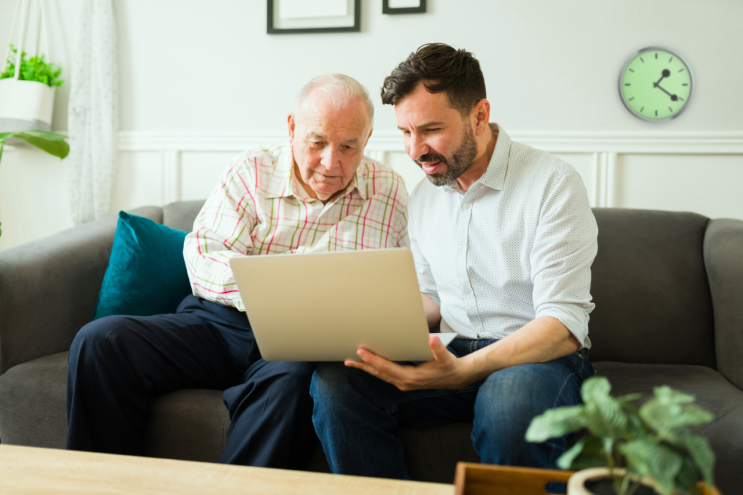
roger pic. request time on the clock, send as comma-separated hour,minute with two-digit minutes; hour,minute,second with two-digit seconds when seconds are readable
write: 1,21
